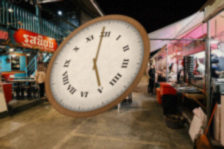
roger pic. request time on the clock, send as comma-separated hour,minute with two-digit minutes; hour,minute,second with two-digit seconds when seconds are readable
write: 4,59
